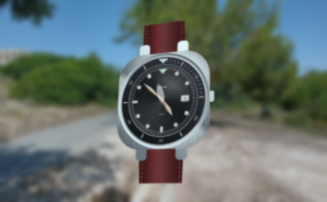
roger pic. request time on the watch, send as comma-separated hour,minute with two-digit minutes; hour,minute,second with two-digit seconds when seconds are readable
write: 4,52
